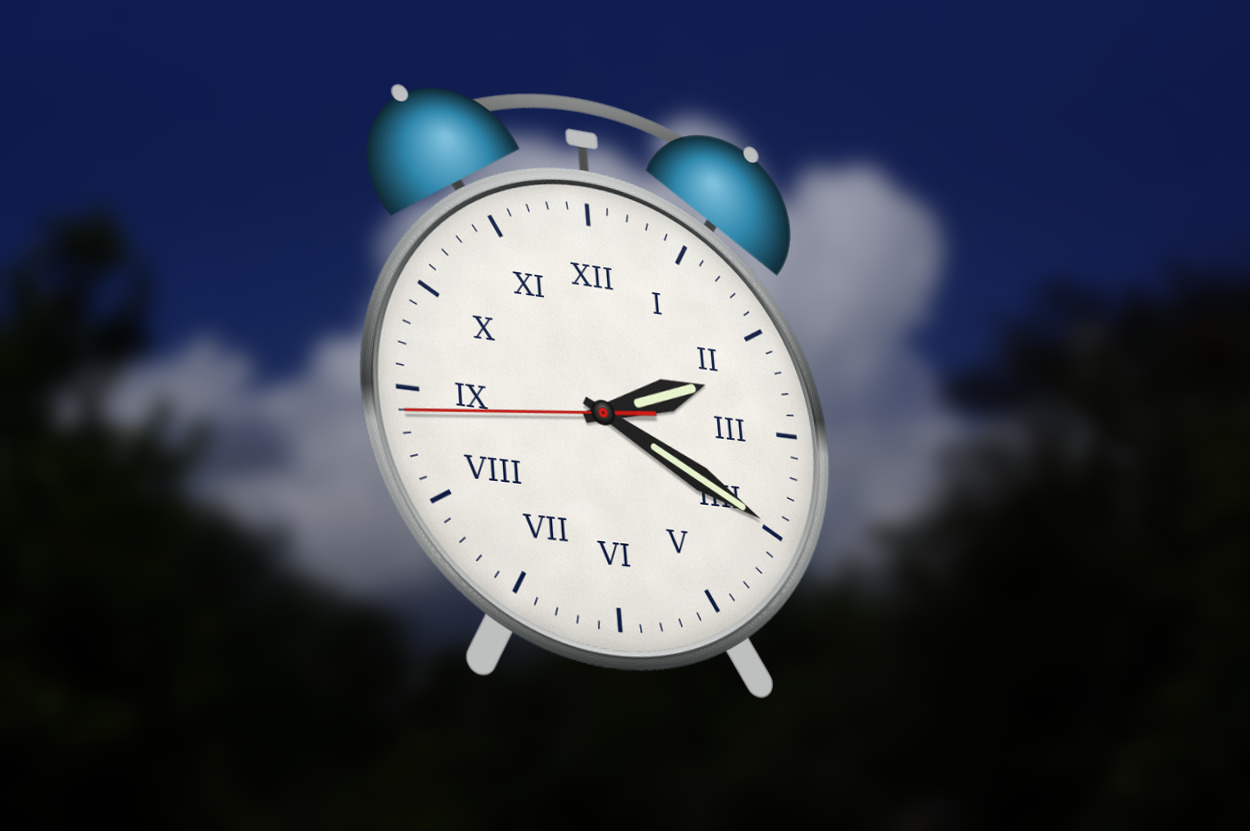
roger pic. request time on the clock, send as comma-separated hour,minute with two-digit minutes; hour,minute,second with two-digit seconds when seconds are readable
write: 2,19,44
